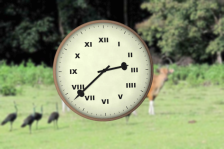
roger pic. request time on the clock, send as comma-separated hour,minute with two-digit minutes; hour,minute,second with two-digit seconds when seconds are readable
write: 2,38
